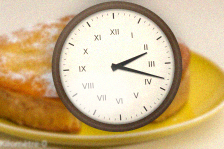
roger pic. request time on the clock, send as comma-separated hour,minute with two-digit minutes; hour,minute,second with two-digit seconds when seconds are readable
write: 2,18
